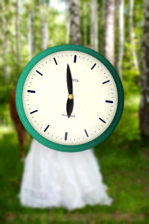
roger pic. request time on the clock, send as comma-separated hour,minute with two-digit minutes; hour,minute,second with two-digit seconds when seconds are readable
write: 5,58
